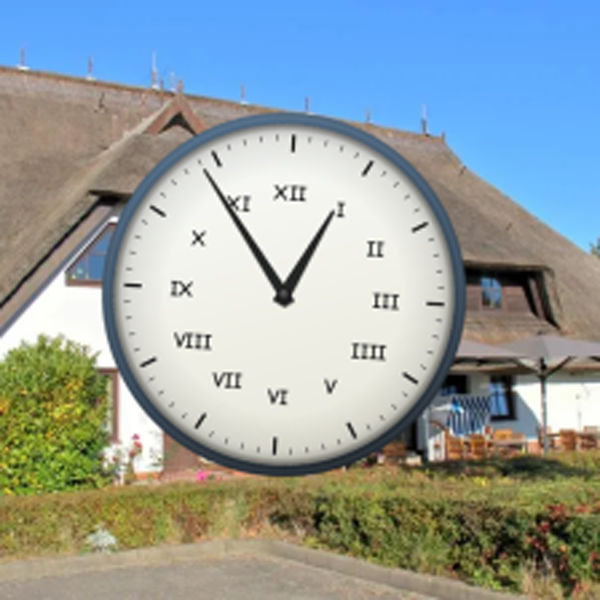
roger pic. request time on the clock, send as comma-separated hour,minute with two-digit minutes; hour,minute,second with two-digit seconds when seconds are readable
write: 12,54
